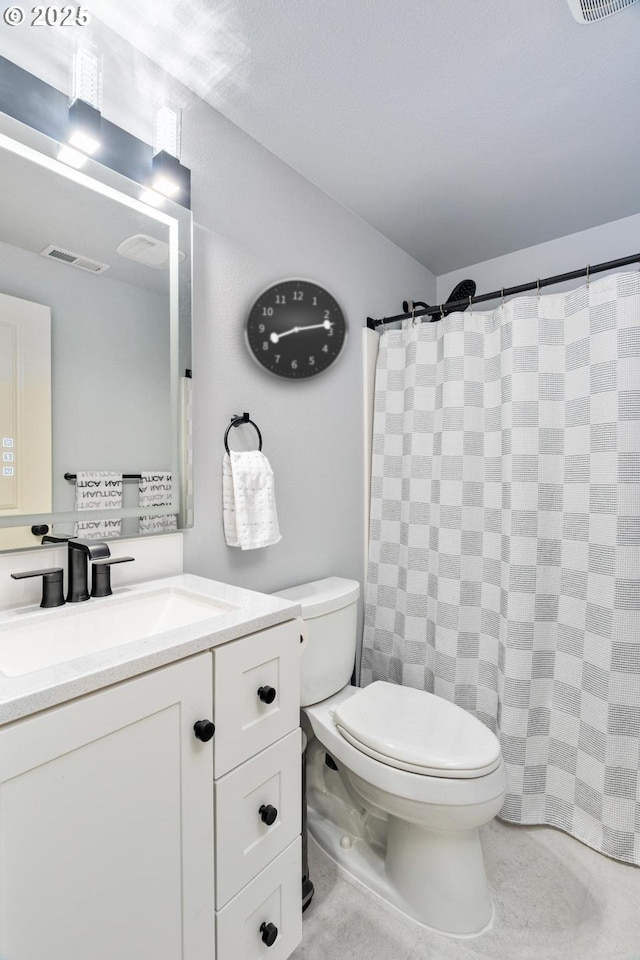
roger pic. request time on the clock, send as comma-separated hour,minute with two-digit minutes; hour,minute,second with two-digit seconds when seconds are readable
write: 8,13
